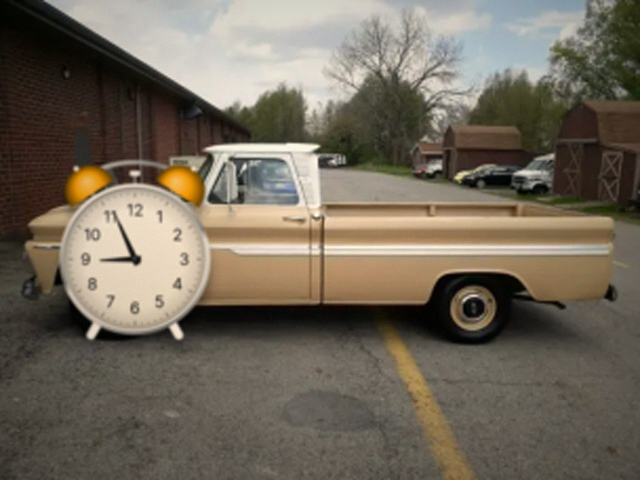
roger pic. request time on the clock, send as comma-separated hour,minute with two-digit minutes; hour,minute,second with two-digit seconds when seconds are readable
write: 8,56
